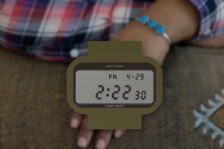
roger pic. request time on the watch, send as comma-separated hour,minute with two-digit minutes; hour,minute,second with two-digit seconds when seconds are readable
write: 2,22,30
